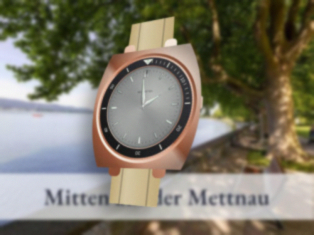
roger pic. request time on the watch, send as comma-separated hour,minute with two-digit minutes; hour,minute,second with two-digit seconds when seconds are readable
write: 1,59
